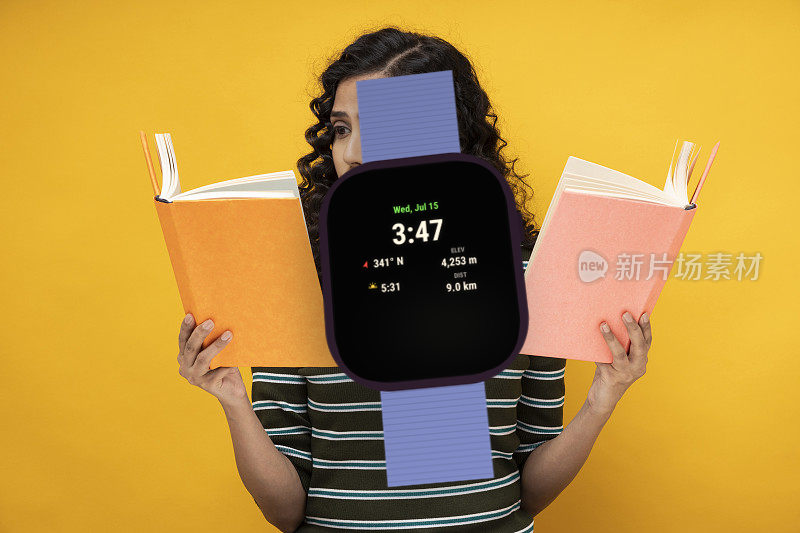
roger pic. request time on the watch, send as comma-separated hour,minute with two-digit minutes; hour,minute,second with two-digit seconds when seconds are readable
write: 3,47
